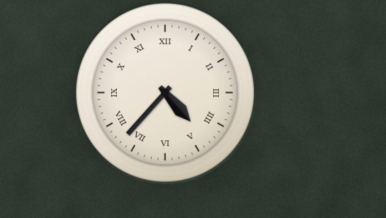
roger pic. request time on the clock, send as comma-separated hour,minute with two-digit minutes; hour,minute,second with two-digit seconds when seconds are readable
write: 4,37
